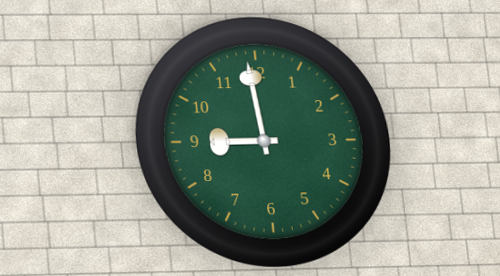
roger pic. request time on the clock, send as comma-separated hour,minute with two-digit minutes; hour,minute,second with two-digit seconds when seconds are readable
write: 8,59
